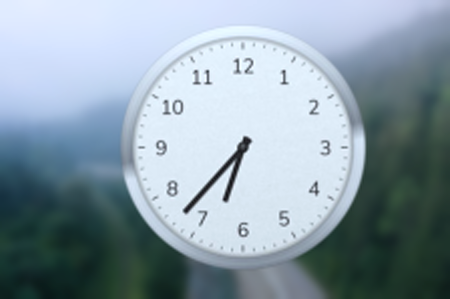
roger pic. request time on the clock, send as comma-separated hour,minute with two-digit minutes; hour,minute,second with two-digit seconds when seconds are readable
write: 6,37
